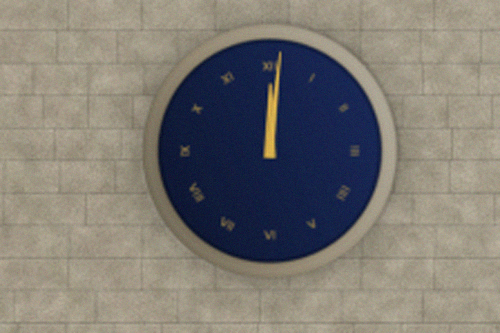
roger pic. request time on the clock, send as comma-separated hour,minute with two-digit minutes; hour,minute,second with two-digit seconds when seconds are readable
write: 12,01
